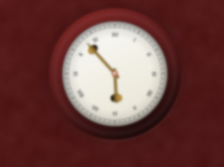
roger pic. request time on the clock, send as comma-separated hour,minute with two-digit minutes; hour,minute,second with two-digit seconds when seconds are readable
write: 5,53
